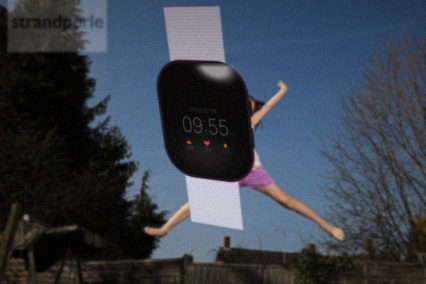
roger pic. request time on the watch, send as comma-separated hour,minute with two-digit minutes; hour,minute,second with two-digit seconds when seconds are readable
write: 9,55
